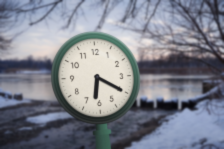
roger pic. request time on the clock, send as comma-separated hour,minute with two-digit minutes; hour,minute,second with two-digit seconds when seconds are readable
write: 6,20
